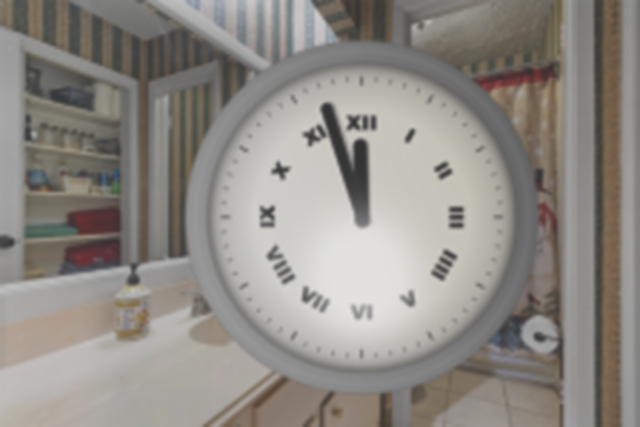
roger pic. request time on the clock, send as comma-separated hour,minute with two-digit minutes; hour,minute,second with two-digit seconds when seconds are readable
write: 11,57
